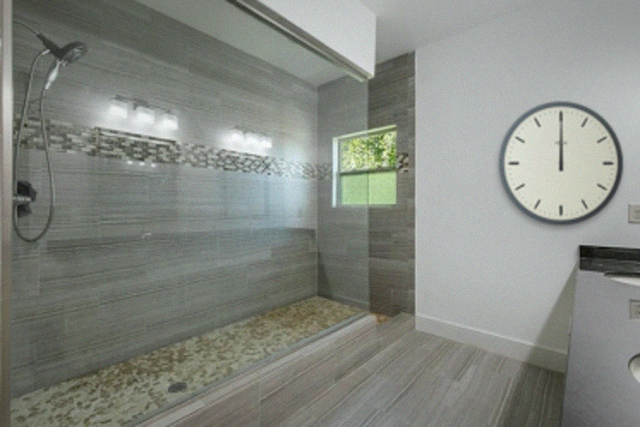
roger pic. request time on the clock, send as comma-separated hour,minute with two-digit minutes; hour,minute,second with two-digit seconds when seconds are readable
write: 12,00
